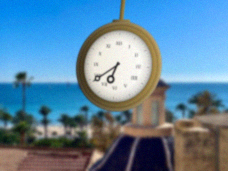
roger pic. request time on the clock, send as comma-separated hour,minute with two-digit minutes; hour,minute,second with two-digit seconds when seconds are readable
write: 6,39
